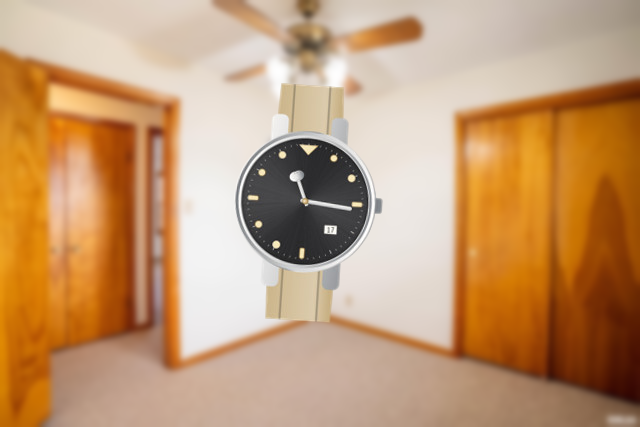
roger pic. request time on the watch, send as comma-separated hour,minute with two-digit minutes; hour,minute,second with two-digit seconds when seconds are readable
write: 11,16
